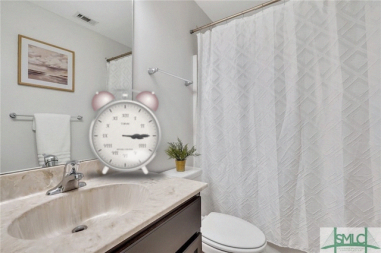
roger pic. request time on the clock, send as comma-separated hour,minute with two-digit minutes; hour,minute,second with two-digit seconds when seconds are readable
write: 3,15
